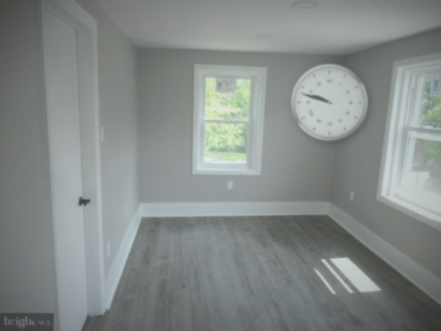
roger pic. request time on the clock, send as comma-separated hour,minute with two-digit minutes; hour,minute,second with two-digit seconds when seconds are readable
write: 9,48
